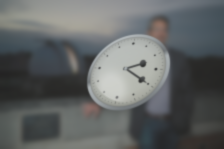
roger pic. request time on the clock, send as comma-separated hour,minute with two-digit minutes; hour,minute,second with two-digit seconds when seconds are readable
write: 2,20
